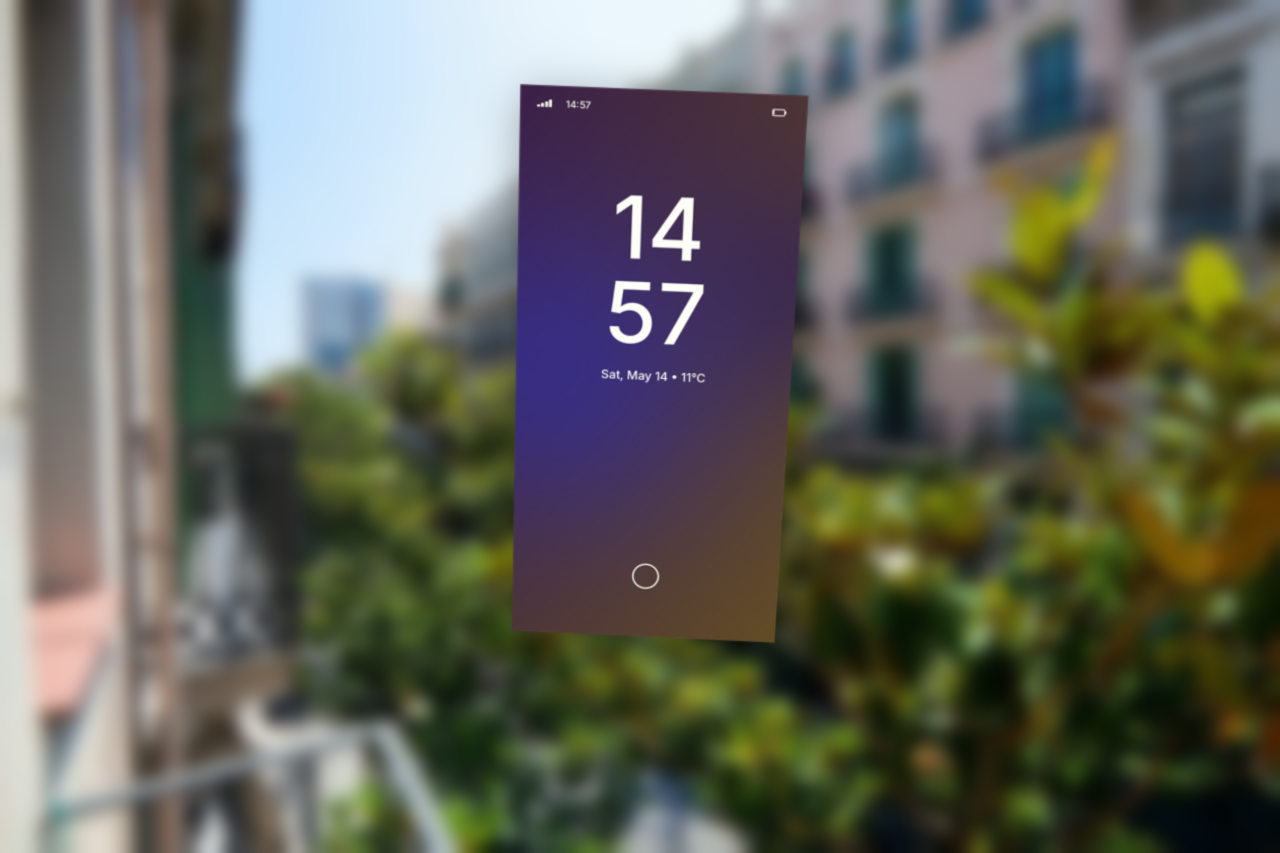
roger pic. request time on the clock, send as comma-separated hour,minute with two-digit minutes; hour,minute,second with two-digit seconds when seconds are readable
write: 14,57
